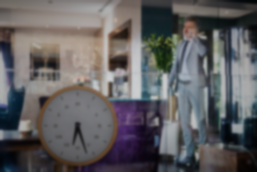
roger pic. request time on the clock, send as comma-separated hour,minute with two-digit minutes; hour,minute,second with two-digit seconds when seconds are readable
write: 6,27
